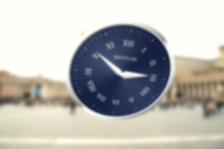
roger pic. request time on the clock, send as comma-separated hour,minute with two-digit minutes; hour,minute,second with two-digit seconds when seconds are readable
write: 2,51
